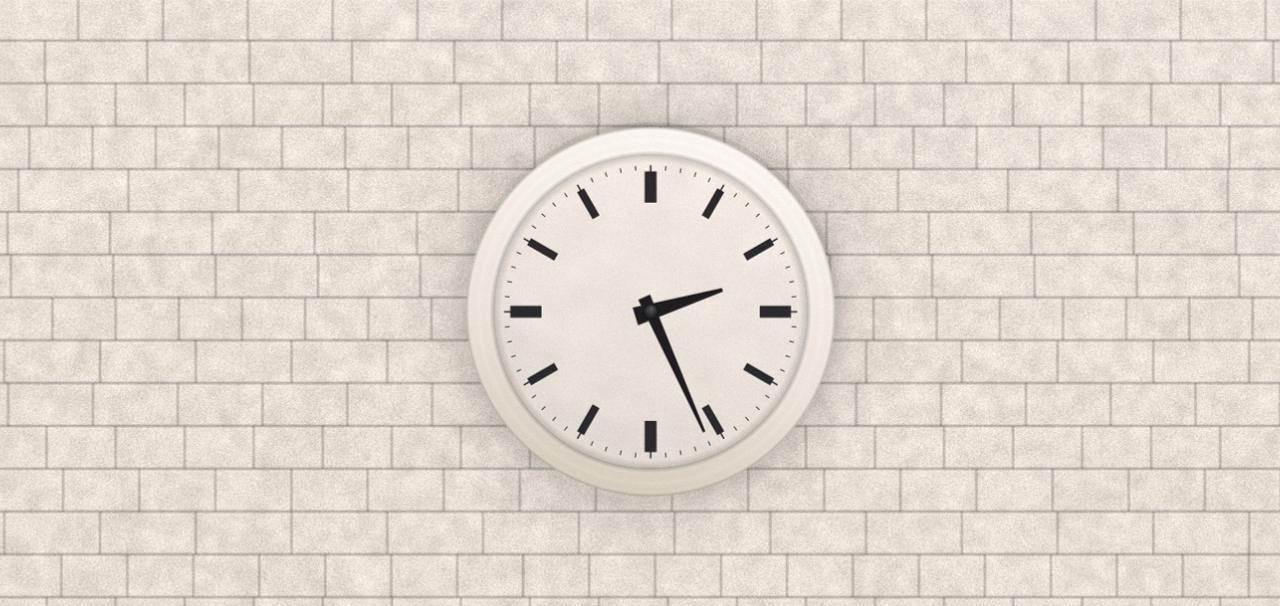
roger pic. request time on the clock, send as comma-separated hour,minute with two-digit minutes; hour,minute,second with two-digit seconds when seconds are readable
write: 2,26
